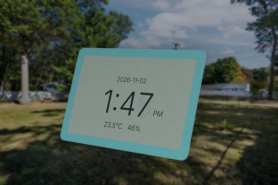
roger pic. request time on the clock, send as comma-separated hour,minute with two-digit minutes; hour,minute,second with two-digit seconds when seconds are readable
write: 1,47
